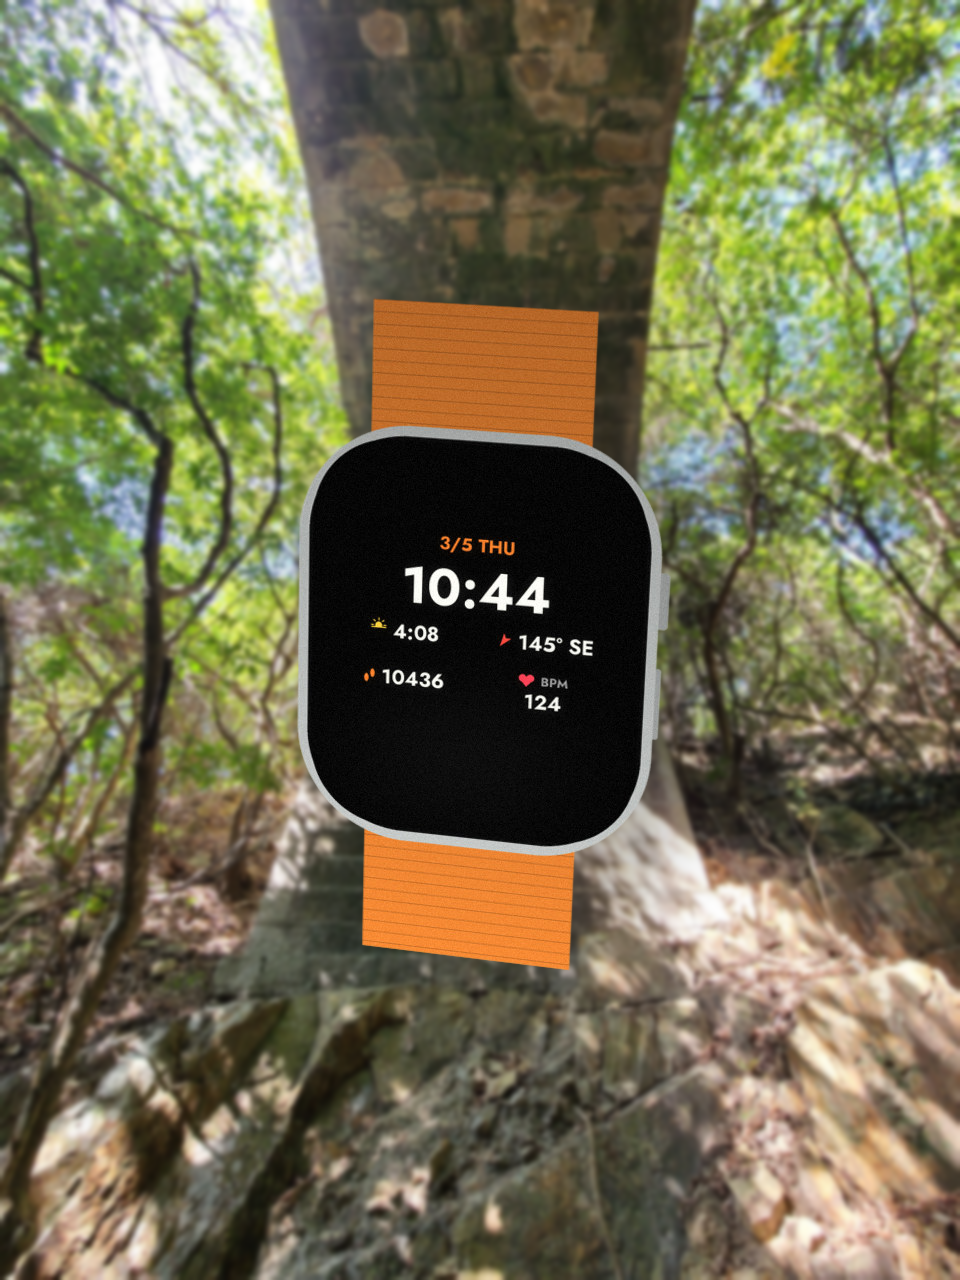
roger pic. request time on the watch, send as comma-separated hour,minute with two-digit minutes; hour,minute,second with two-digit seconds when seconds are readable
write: 10,44
